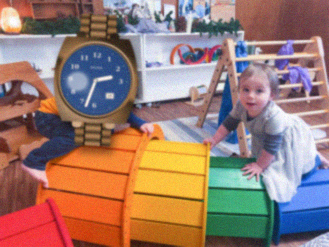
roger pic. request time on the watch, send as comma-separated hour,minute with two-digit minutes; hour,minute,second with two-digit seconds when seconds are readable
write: 2,33
